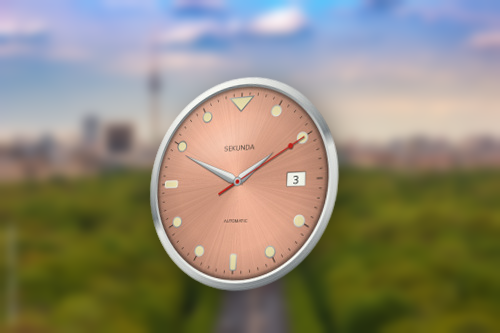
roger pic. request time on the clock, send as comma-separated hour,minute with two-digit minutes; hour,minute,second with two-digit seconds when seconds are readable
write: 1,49,10
